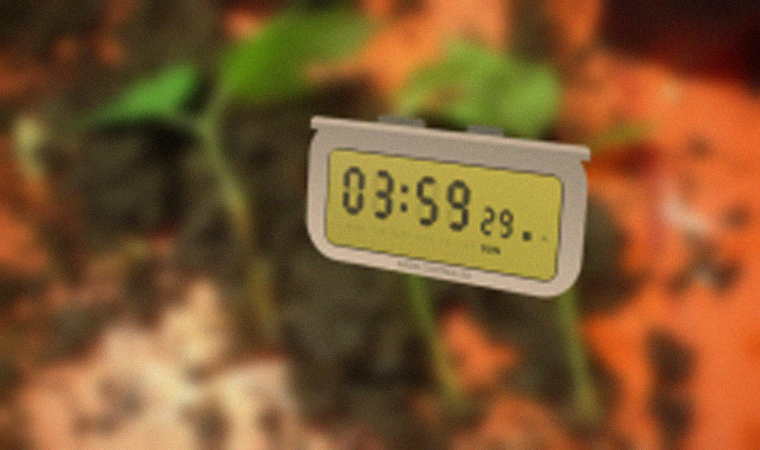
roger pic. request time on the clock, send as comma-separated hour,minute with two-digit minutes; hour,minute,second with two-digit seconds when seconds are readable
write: 3,59,29
